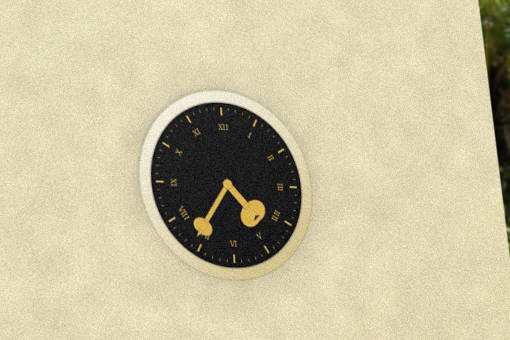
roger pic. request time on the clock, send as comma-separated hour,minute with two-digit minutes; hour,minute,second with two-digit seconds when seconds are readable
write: 4,36
